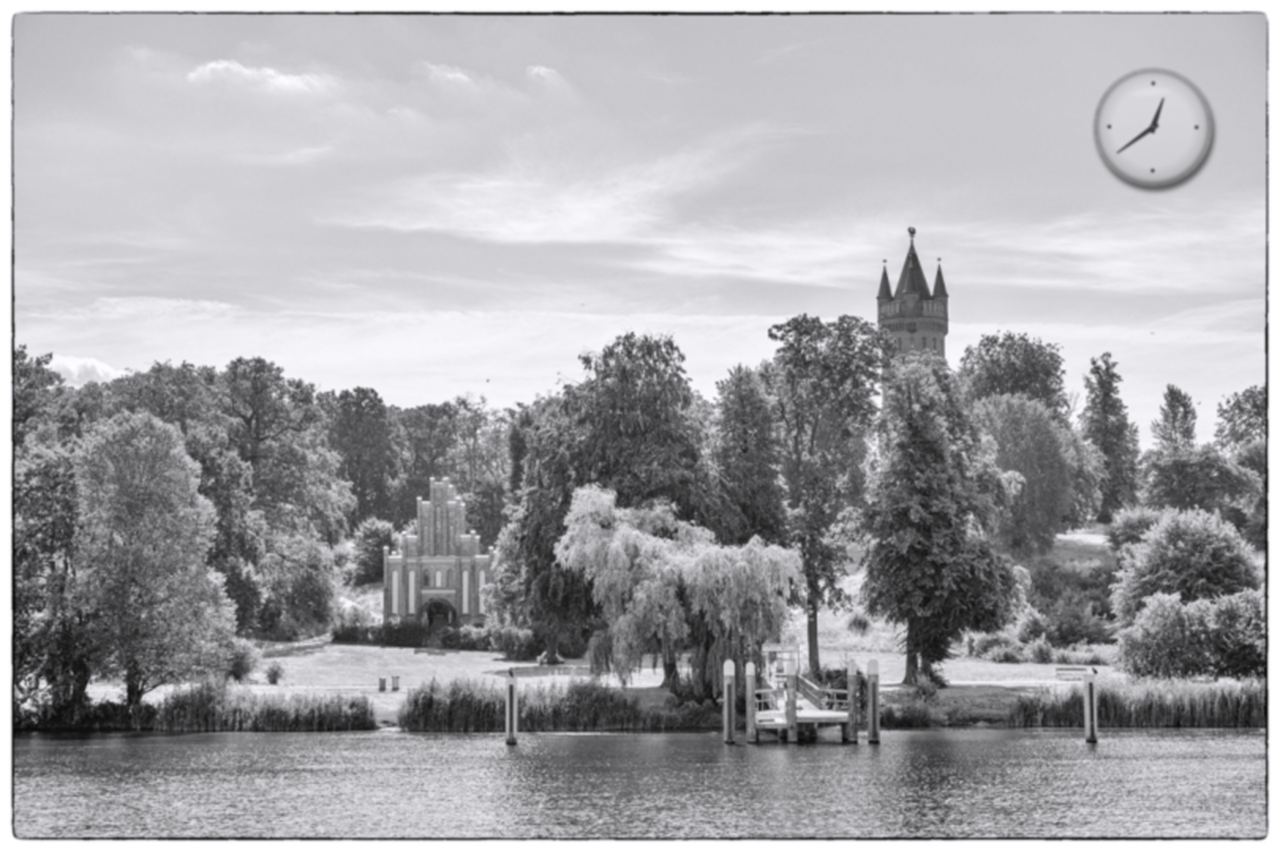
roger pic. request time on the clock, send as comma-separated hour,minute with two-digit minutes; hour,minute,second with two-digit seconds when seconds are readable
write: 12,39
